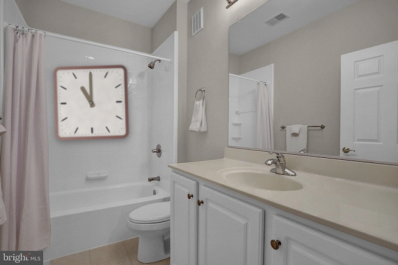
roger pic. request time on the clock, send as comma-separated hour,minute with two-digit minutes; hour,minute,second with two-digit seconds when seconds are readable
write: 11,00
